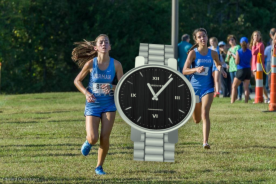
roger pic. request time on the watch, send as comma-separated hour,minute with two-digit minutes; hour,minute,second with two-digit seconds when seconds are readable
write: 11,06
